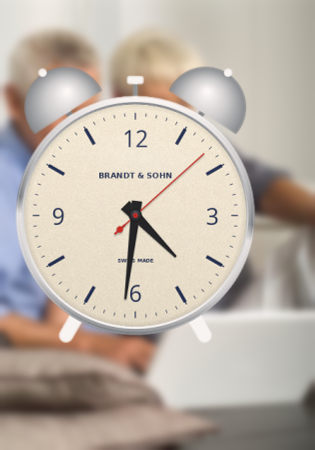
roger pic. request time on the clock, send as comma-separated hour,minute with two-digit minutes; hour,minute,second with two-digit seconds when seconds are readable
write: 4,31,08
